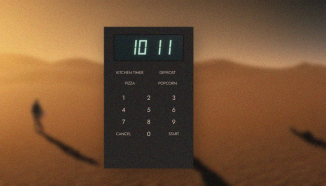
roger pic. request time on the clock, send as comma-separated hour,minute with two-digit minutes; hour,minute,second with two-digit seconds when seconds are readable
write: 10,11
